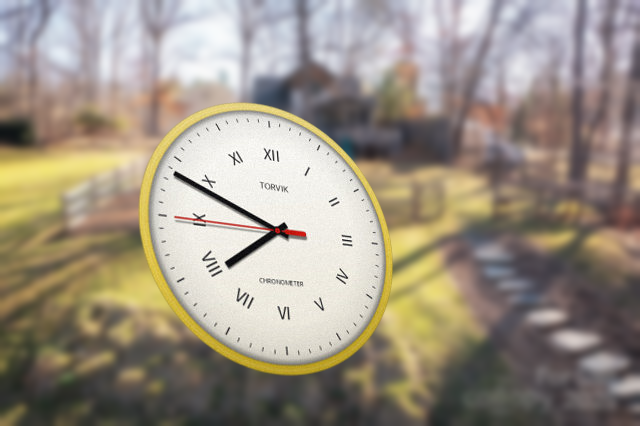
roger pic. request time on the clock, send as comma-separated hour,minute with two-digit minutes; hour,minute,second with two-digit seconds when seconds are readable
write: 7,48,45
